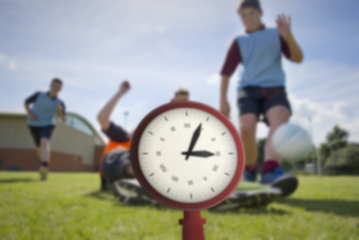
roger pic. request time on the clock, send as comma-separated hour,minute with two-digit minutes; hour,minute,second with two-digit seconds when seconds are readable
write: 3,04
